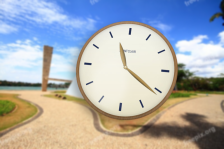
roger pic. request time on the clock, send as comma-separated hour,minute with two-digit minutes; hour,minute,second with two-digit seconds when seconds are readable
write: 11,21
